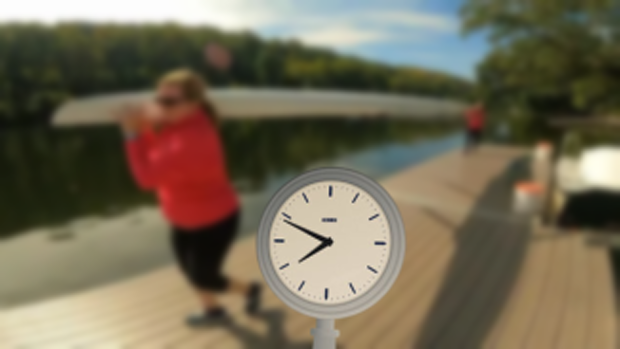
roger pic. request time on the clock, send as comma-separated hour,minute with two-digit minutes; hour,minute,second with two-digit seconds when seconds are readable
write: 7,49
